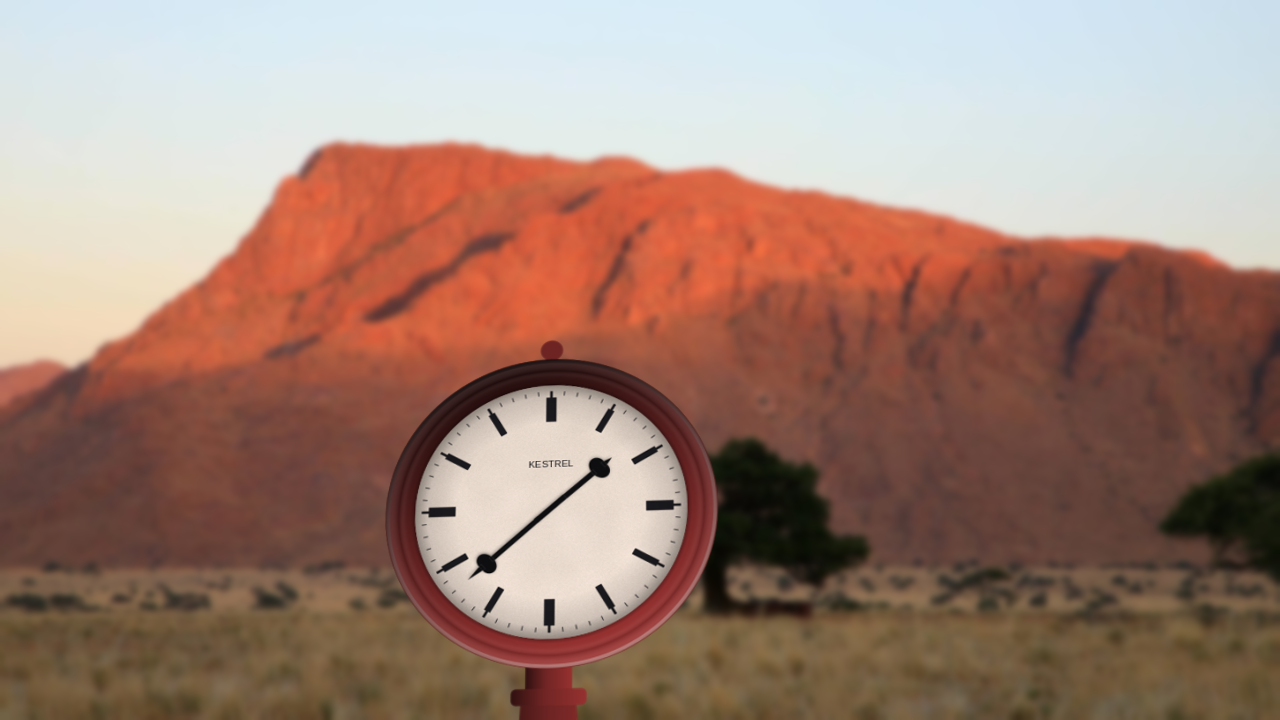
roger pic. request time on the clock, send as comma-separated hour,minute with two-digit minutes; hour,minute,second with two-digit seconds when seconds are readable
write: 1,38
